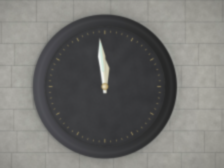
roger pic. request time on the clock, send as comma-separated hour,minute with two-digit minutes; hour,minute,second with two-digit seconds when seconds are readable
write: 11,59
